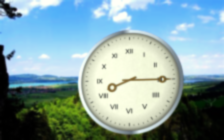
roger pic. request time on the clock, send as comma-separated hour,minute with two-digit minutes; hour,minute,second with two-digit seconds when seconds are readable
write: 8,15
